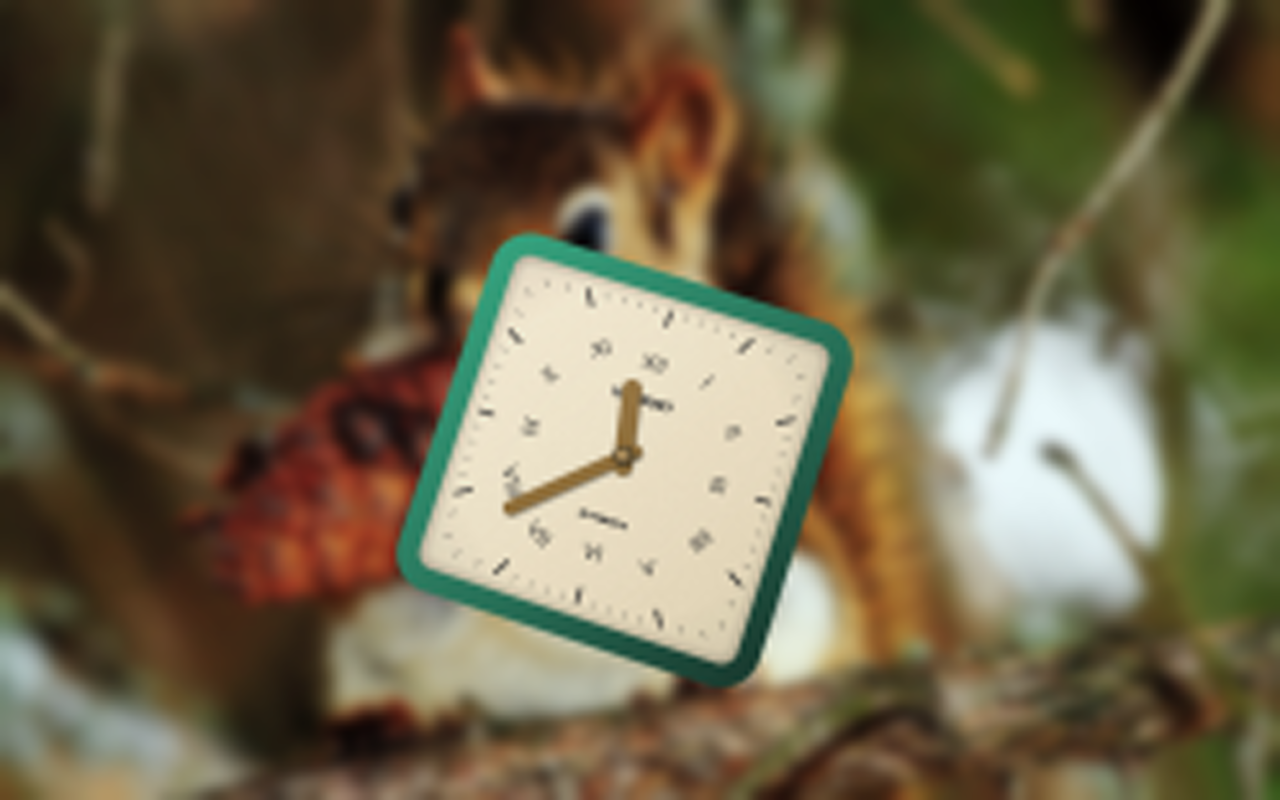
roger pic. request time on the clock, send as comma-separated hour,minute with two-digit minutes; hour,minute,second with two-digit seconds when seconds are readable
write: 11,38
